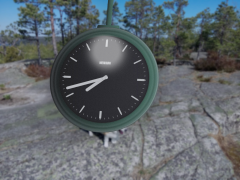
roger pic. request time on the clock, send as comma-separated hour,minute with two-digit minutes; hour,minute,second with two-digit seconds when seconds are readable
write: 7,42
